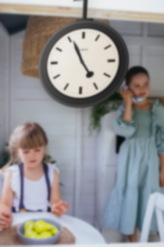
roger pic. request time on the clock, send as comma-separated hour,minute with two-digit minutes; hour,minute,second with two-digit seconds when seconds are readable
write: 4,56
